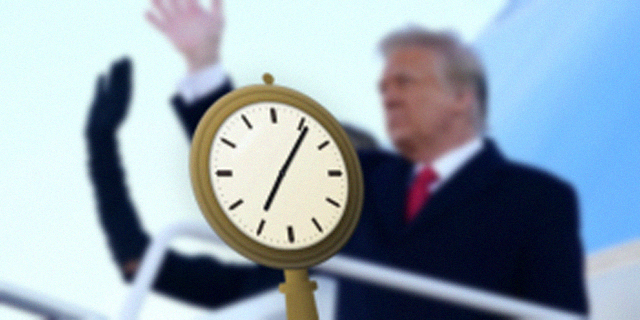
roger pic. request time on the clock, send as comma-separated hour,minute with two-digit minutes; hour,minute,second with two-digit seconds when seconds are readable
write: 7,06
